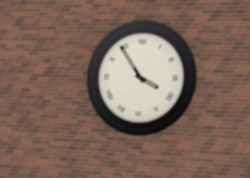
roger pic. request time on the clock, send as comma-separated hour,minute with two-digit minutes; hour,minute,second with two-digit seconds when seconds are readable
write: 3,54
